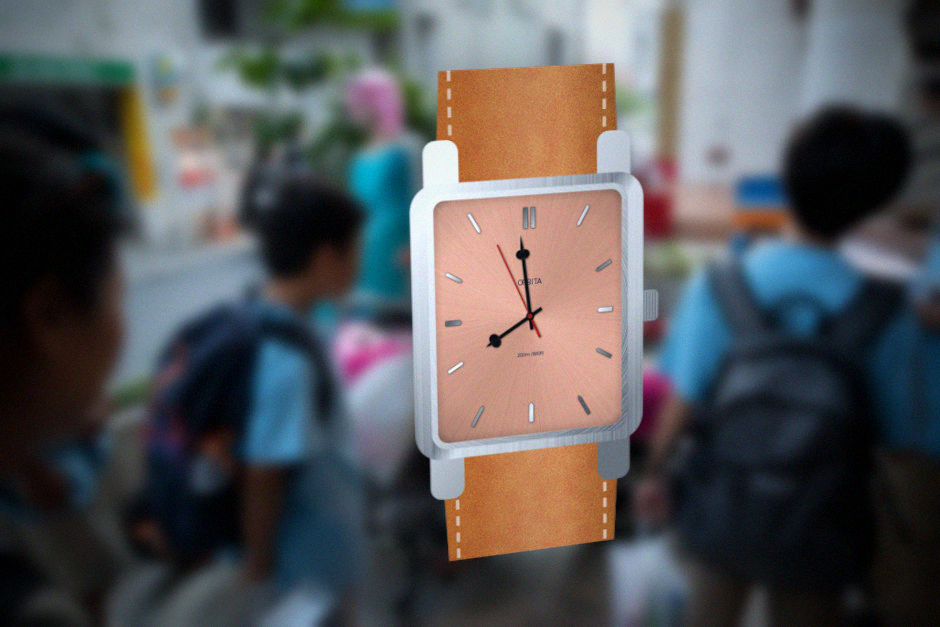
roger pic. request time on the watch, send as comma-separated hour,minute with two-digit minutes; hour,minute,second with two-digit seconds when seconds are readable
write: 7,58,56
